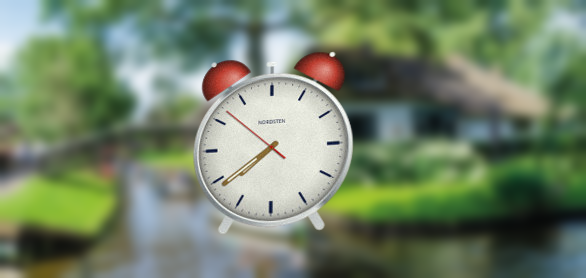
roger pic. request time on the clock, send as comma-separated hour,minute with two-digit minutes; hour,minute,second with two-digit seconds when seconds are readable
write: 7,38,52
